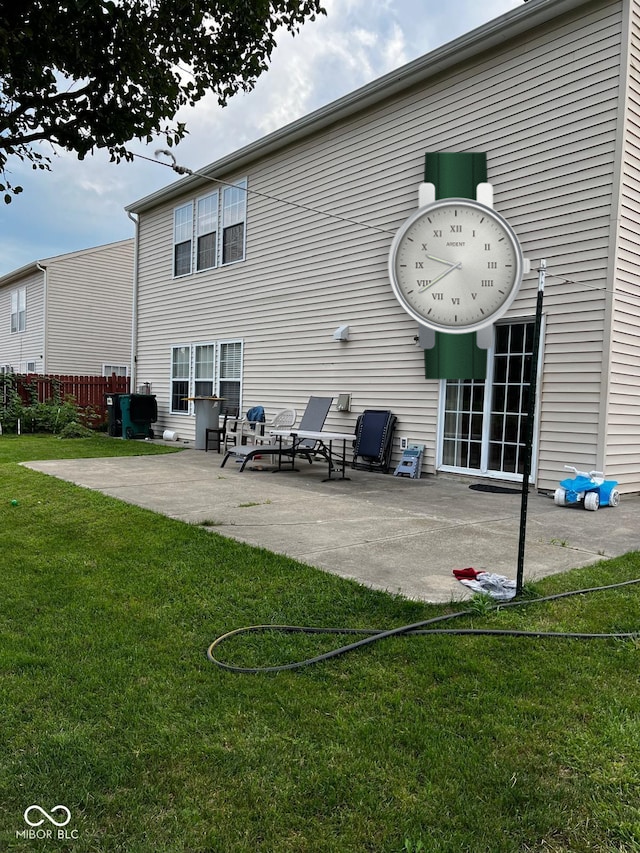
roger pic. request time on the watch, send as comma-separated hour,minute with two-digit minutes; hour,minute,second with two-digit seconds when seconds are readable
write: 9,39
